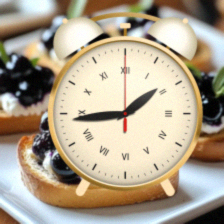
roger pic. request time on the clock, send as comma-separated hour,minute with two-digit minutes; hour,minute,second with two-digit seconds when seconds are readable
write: 1,44,00
